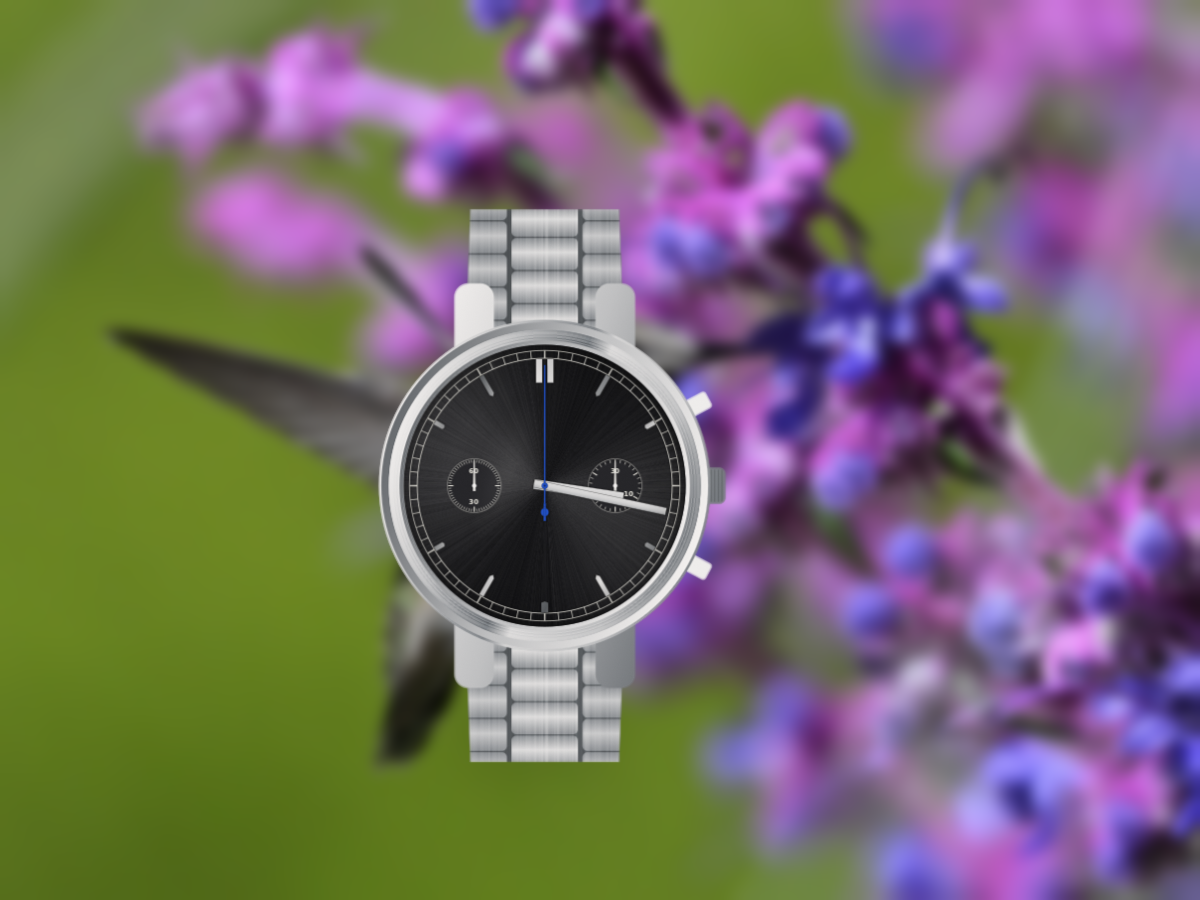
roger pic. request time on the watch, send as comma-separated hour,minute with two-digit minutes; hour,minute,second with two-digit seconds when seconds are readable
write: 3,17
